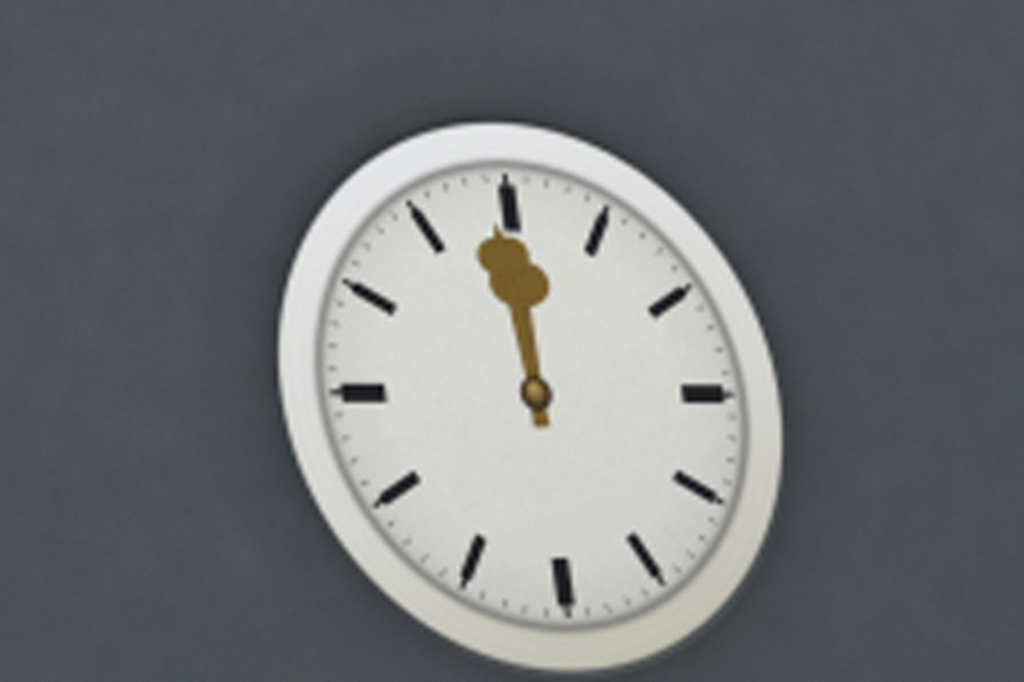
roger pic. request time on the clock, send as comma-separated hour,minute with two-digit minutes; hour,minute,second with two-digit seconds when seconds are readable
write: 11,59
